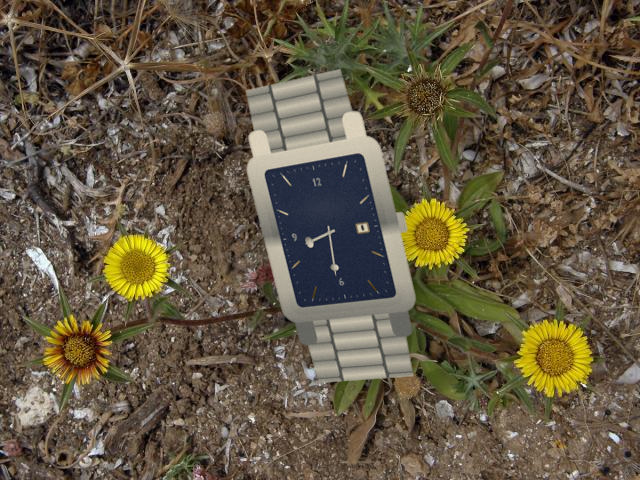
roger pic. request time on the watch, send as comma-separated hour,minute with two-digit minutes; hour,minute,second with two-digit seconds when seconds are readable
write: 8,31
